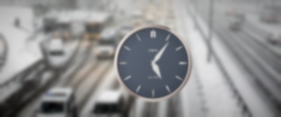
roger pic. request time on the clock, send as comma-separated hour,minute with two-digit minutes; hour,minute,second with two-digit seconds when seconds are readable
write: 5,06
